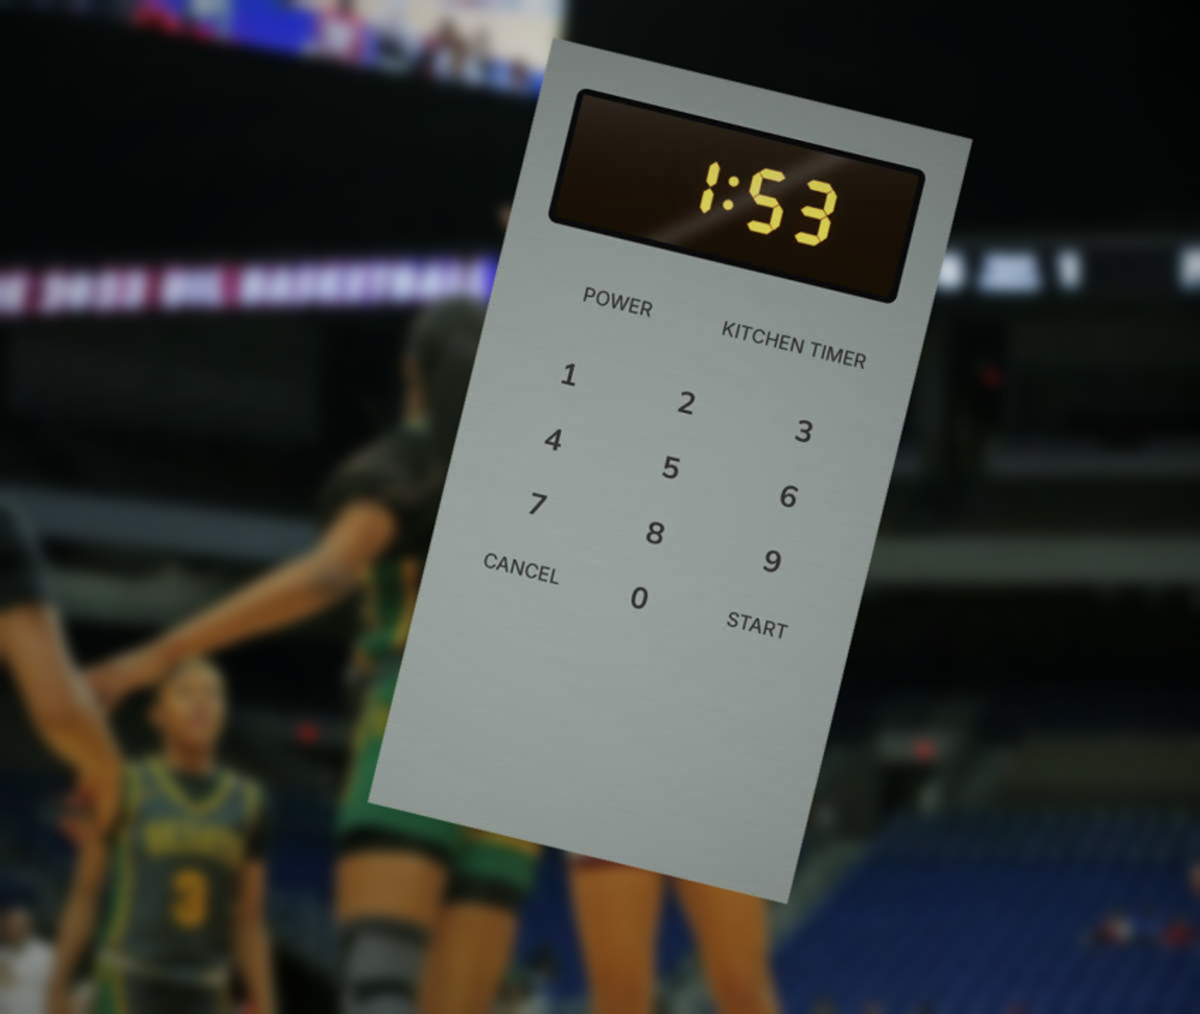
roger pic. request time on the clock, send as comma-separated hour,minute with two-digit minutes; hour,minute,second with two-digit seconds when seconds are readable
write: 1,53
